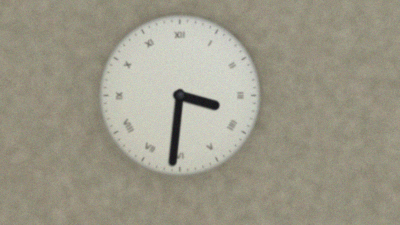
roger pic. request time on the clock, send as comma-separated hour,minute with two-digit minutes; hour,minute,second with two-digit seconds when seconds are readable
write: 3,31
